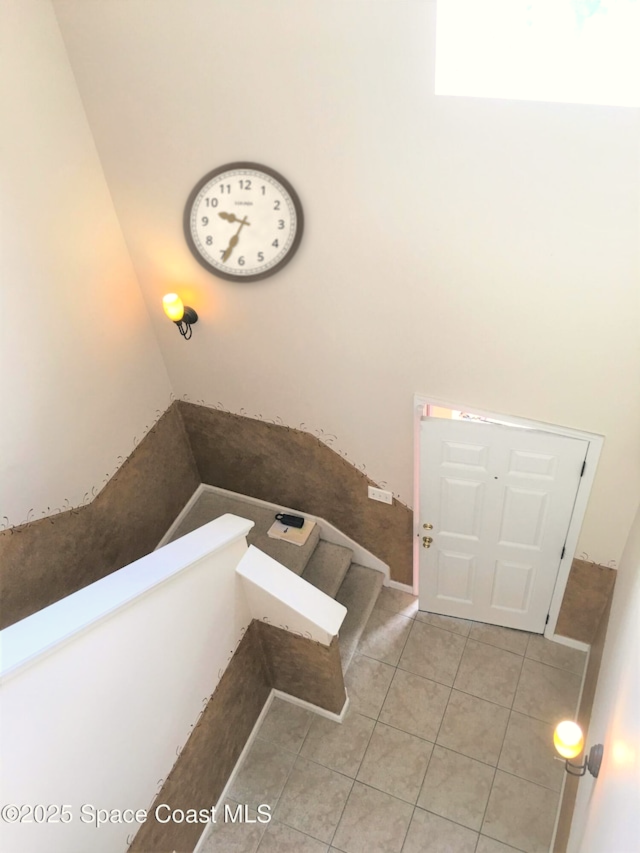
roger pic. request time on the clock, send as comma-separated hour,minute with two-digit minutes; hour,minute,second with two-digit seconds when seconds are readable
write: 9,34
